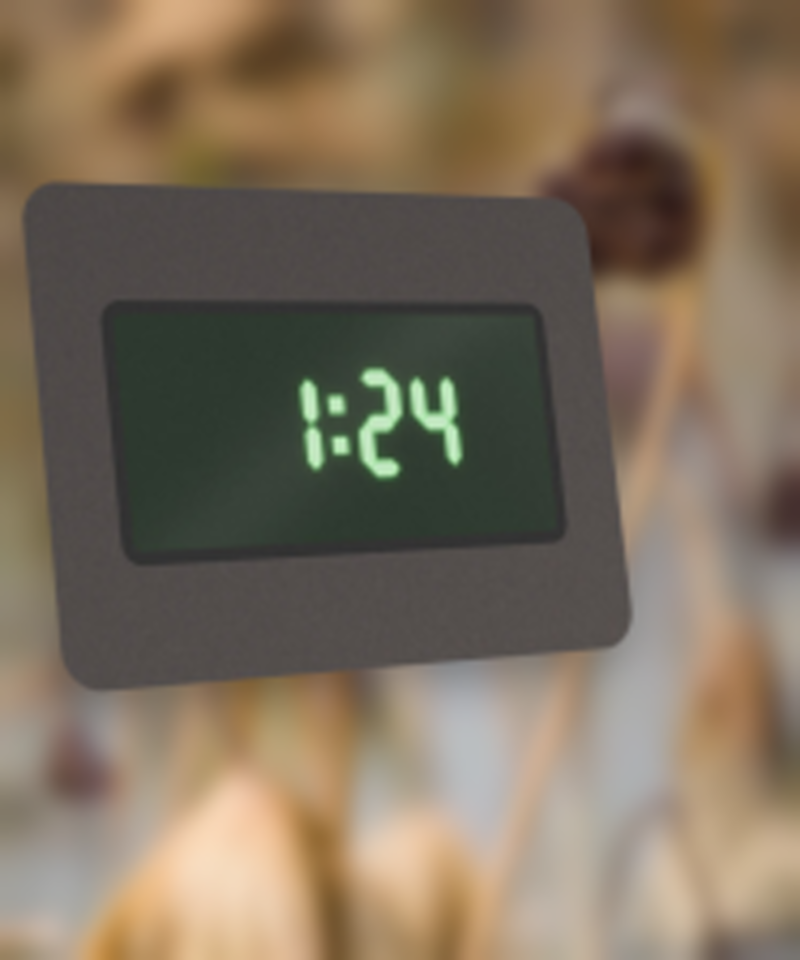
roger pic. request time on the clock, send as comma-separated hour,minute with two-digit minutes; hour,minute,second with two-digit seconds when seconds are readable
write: 1,24
